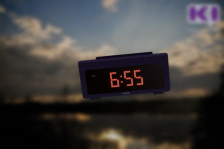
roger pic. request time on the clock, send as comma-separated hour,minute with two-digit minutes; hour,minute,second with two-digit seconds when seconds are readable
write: 6,55
